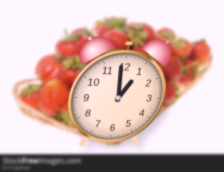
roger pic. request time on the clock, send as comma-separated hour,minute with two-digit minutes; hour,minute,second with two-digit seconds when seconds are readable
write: 12,59
